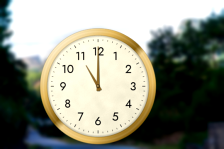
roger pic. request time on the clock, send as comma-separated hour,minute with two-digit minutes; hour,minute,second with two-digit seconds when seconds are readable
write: 11,00
